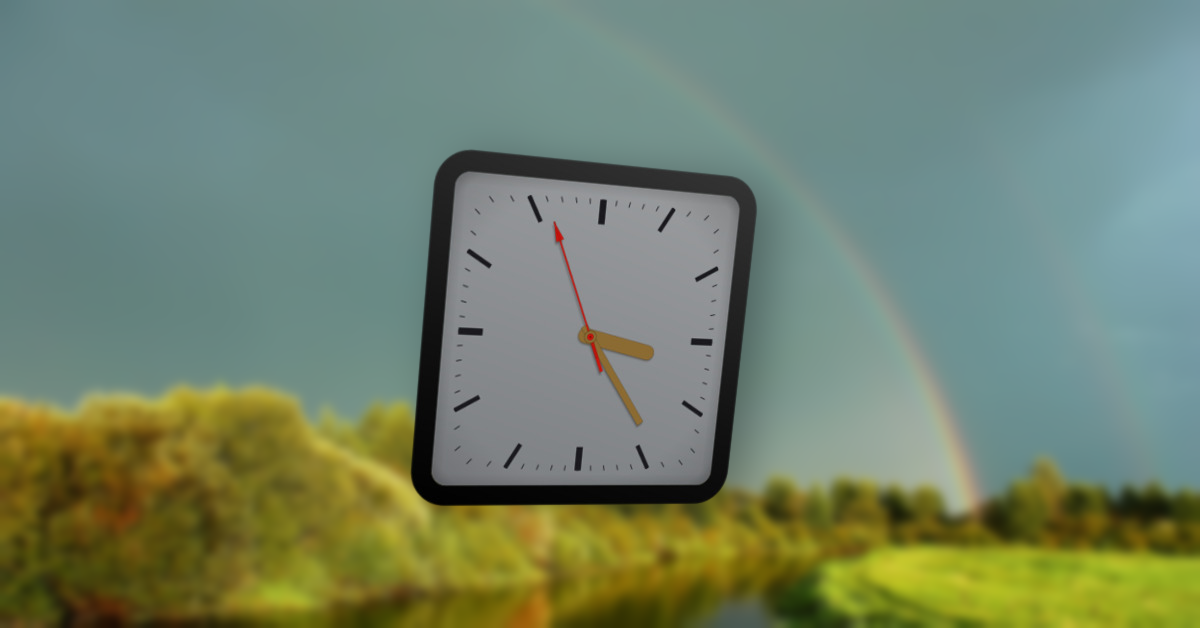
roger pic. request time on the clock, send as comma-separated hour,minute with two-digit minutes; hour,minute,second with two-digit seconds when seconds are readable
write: 3,23,56
